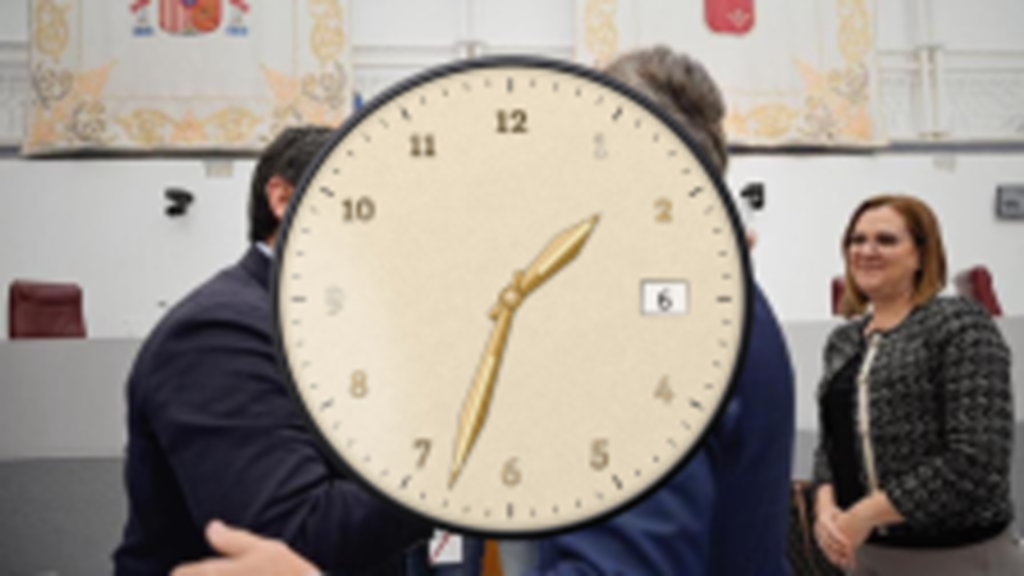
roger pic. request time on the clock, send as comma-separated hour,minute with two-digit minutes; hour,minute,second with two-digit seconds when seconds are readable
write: 1,33
